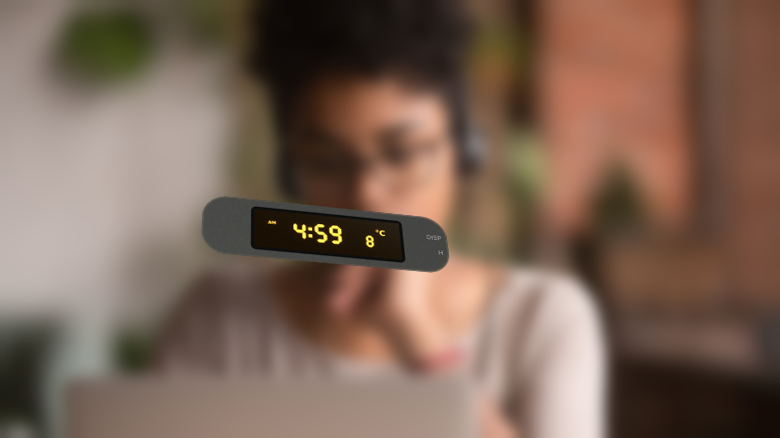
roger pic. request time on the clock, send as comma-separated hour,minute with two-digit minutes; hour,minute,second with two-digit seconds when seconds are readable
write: 4,59
